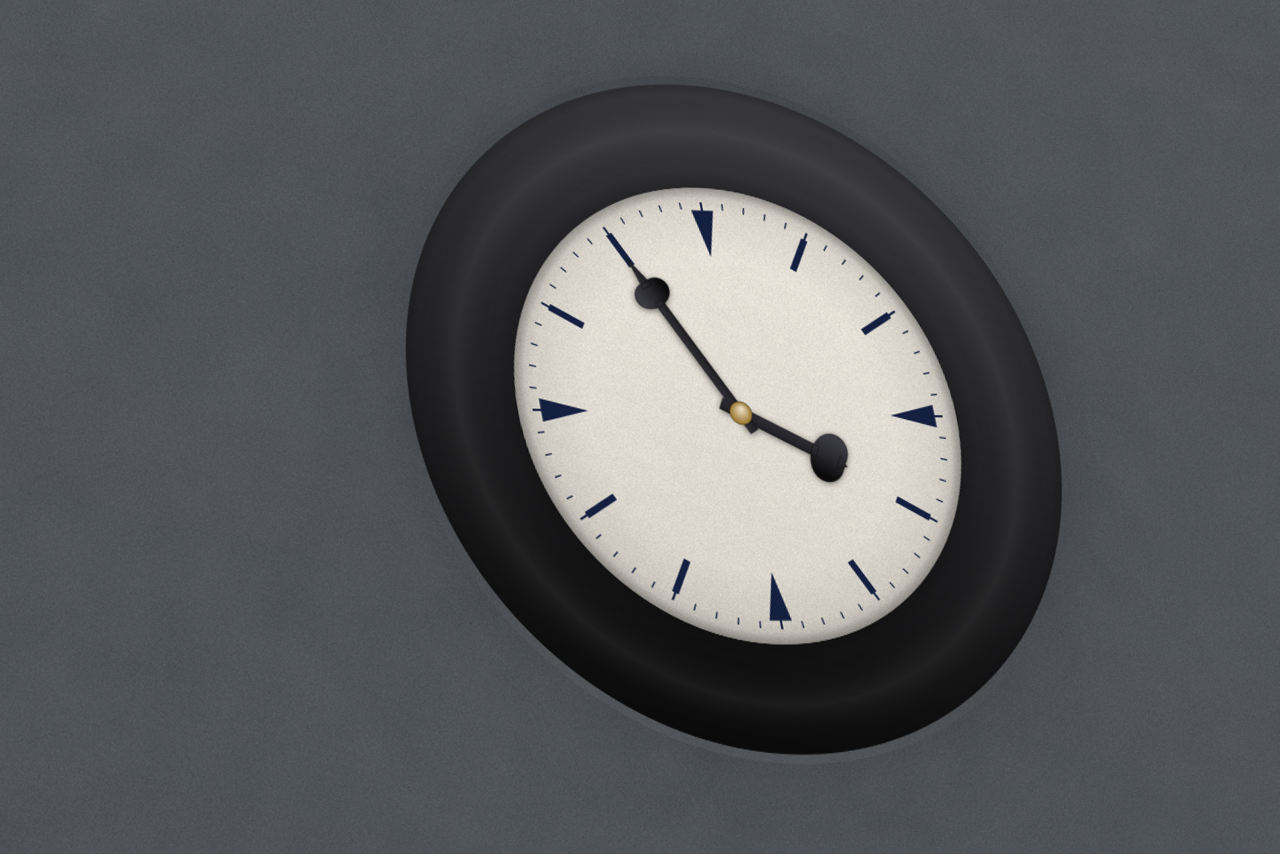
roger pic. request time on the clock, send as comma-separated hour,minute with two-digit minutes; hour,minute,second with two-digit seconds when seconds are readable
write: 3,55
